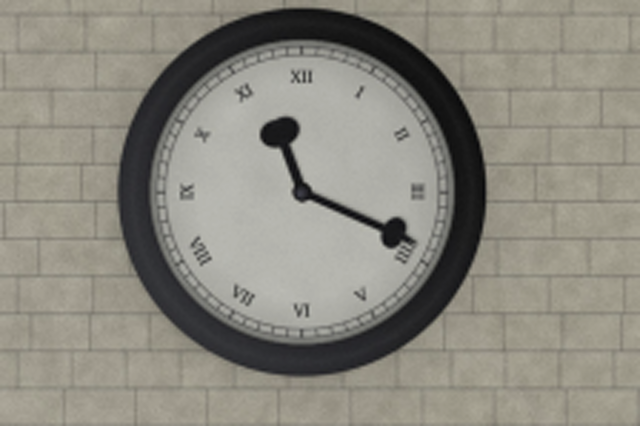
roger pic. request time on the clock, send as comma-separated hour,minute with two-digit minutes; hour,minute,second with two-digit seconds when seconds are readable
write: 11,19
